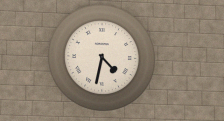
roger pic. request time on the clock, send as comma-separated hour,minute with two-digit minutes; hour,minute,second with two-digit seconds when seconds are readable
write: 4,32
